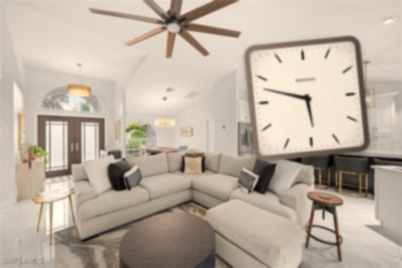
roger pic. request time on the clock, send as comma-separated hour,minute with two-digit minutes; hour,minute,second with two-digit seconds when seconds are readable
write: 5,48
